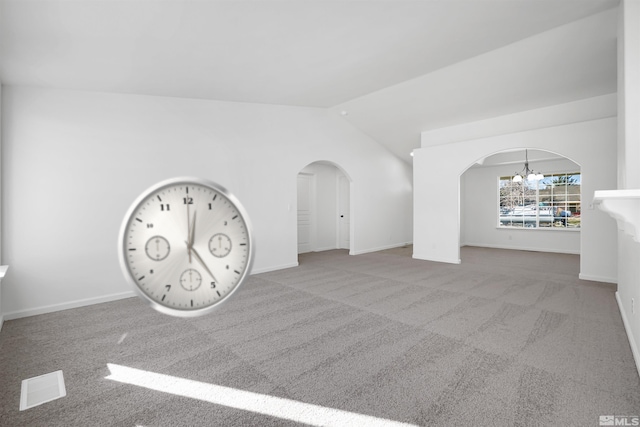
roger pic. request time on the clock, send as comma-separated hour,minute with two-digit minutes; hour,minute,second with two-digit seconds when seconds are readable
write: 12,24
